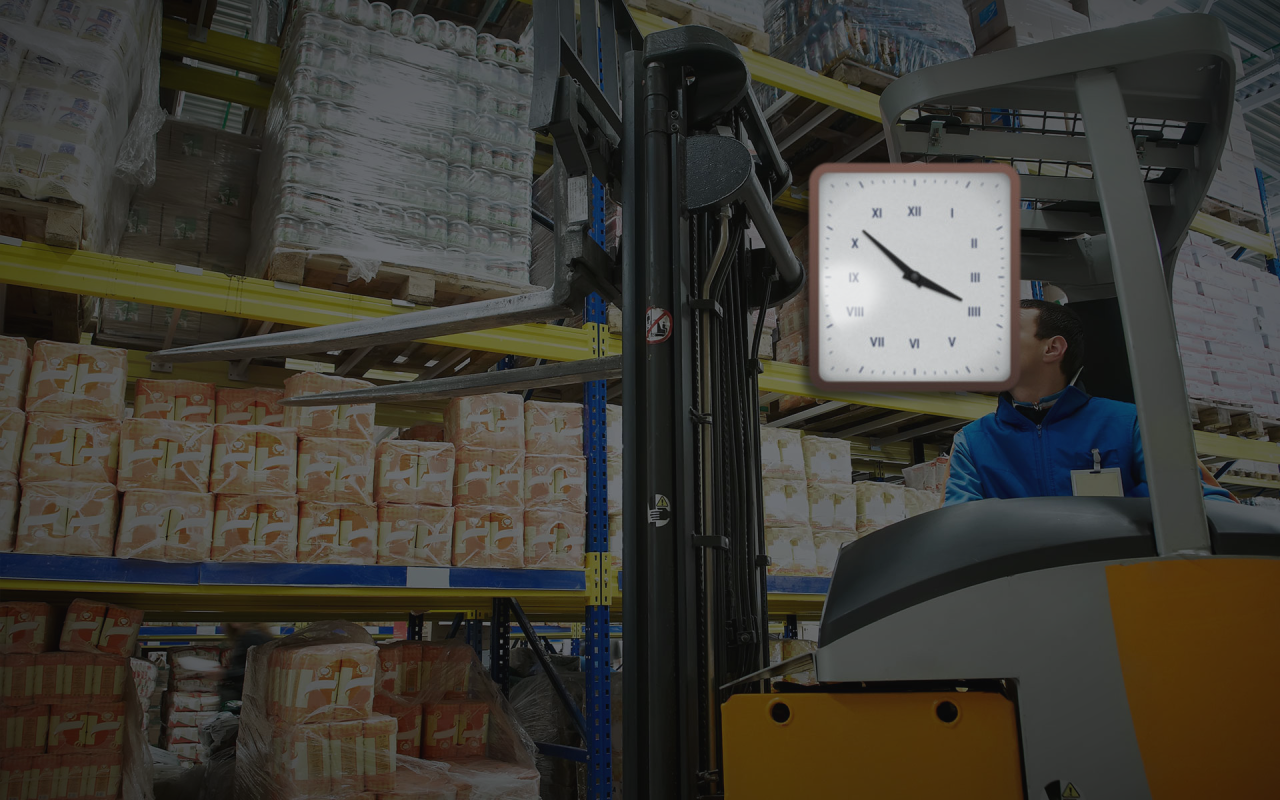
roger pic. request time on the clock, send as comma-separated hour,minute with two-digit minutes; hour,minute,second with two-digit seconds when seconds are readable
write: 3,52
